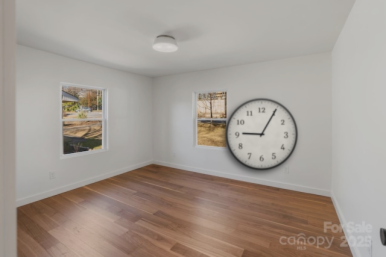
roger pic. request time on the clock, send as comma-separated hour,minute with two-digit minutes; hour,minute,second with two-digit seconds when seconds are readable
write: 9,05
